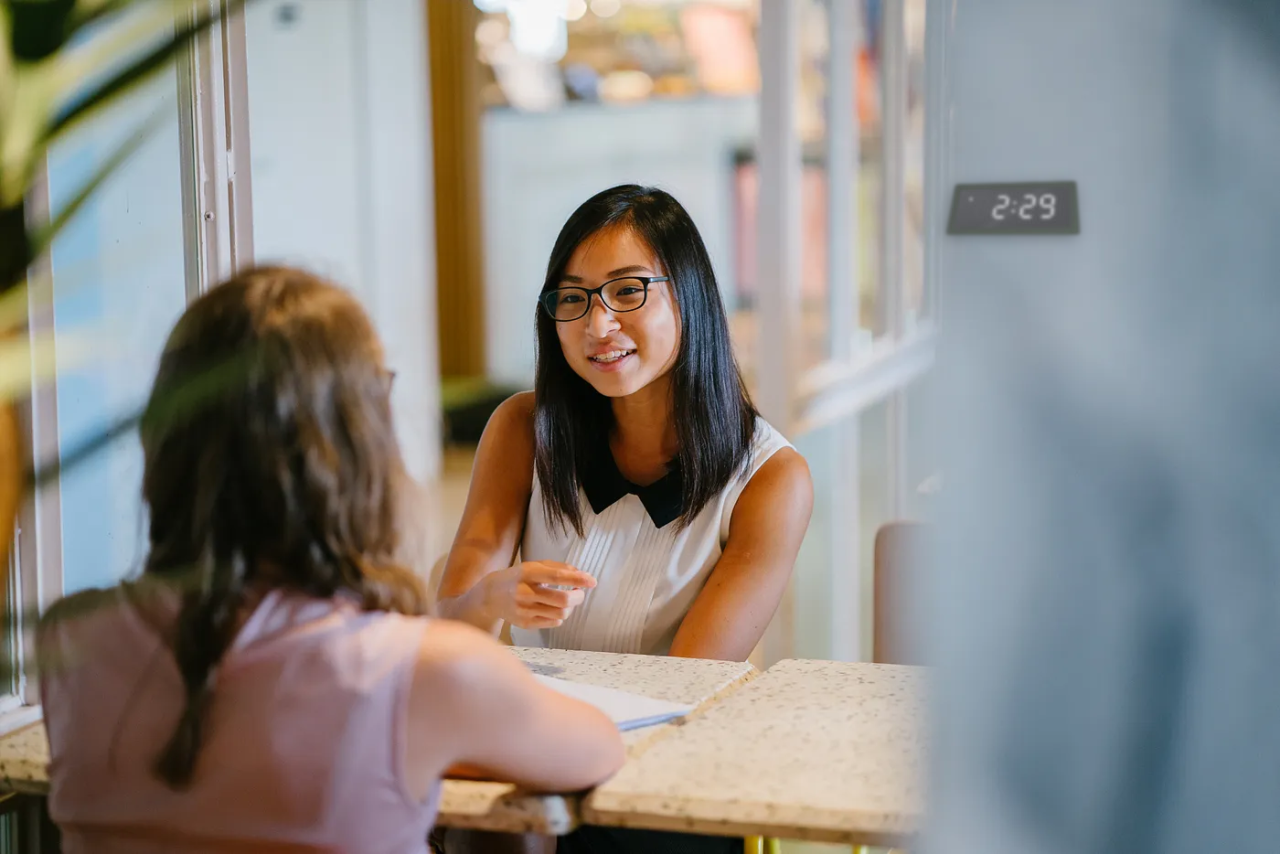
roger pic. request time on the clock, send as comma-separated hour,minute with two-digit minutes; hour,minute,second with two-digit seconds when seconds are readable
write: 2,29
